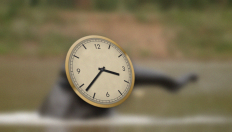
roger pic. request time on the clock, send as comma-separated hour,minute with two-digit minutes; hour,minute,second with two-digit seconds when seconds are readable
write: 3,38
